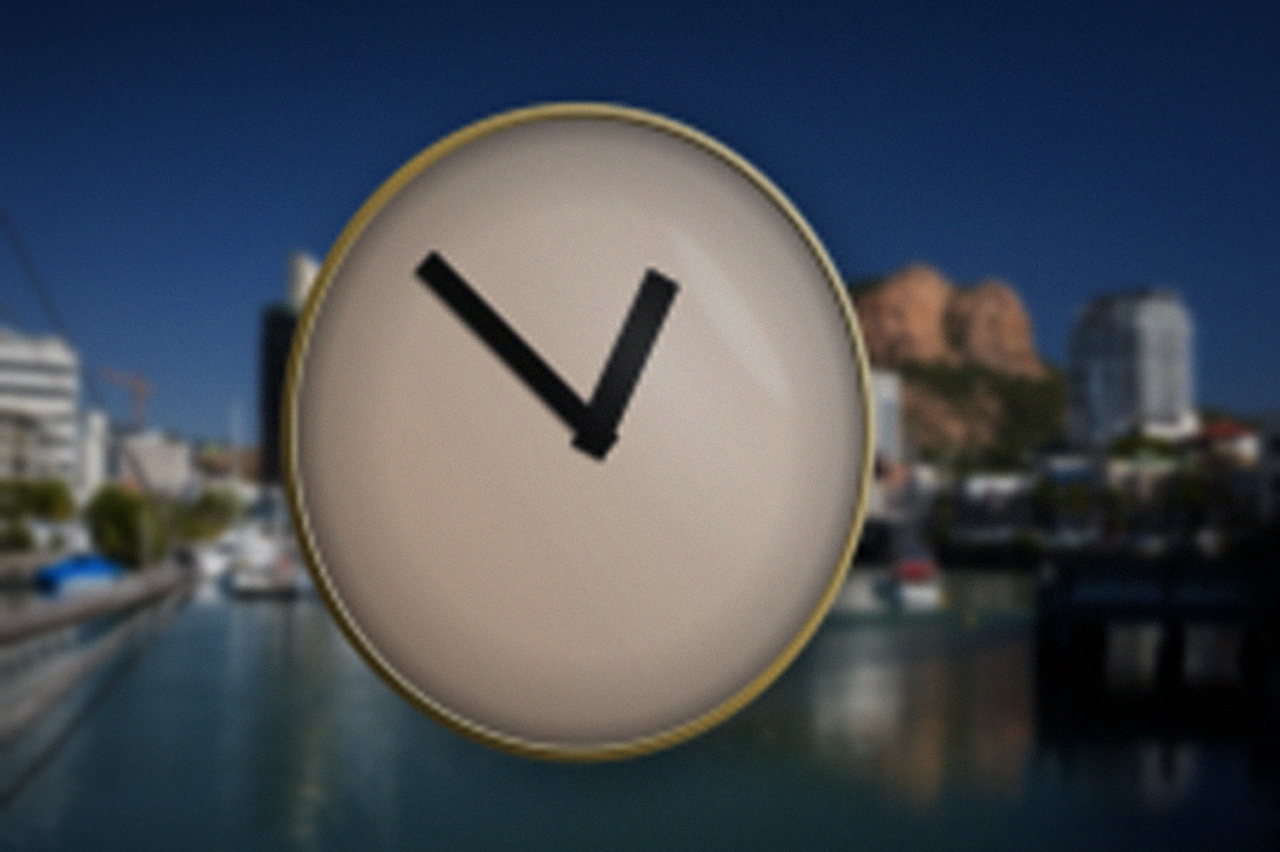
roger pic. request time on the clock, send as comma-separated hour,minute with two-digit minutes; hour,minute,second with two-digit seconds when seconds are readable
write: 12,52
